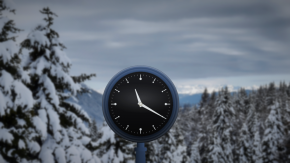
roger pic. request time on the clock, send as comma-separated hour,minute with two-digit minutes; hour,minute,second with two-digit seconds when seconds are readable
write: 11,20
